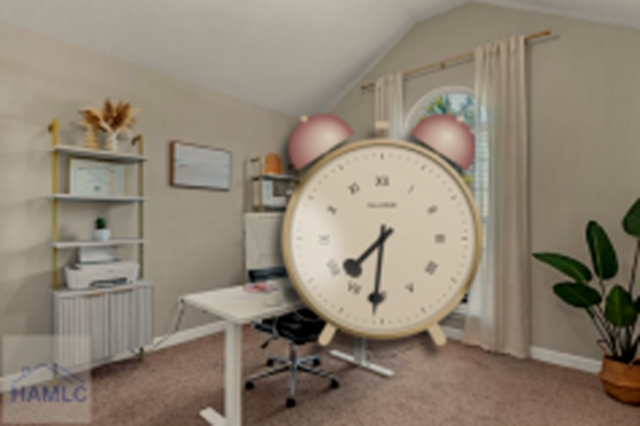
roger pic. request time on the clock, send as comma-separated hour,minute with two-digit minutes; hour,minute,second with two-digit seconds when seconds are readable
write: 7,31
